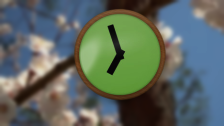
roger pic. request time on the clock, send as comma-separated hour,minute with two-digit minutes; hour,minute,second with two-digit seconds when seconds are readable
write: 6,57
